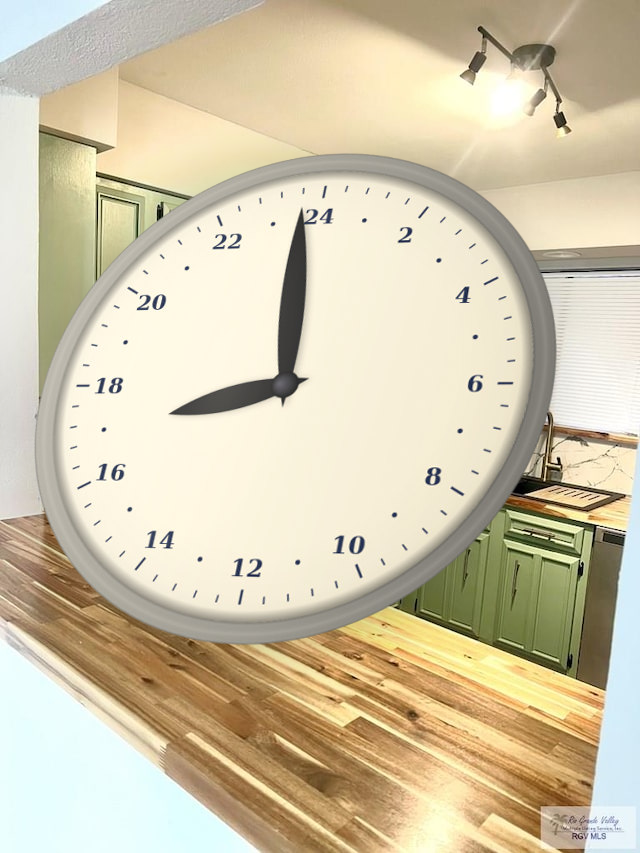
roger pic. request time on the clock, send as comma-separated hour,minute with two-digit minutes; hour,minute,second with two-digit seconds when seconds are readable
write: 16,59
